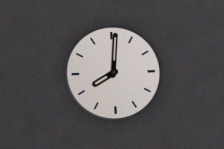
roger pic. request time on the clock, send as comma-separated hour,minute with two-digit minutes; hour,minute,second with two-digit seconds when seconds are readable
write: 8,01
